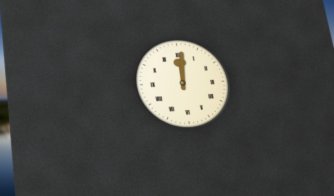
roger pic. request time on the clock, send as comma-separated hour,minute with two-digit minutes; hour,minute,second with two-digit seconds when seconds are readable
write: 12,01
